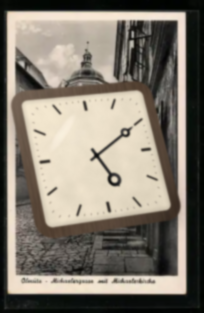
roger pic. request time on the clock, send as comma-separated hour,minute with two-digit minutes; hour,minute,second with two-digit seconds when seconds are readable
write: 5,10
